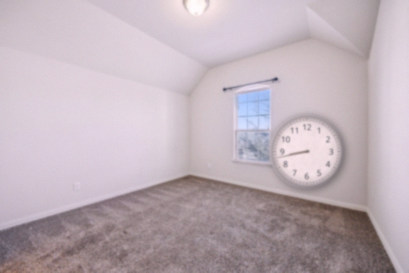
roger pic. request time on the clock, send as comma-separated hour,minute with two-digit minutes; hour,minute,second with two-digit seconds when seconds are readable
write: 8,43
